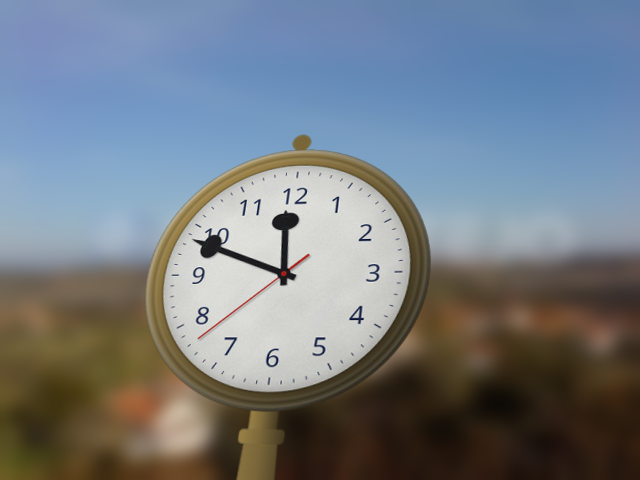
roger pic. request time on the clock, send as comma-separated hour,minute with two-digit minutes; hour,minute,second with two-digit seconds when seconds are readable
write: 11,48,38
